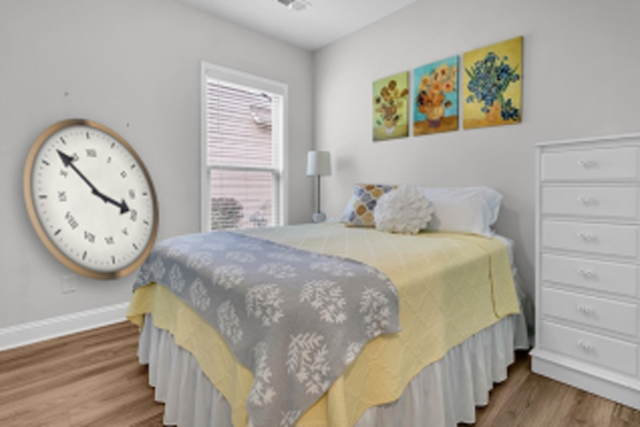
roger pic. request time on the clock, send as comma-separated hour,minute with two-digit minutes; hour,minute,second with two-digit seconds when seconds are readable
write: 3,53
